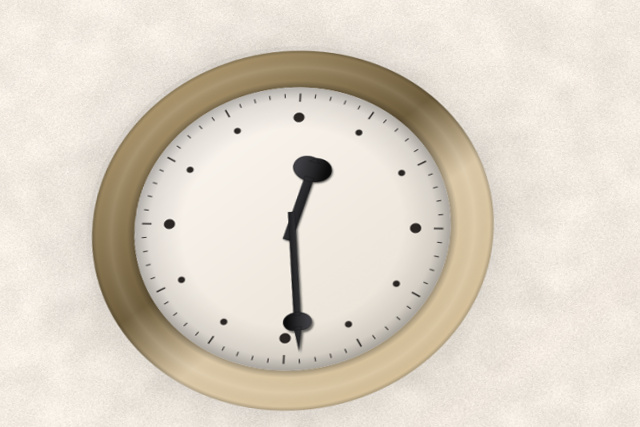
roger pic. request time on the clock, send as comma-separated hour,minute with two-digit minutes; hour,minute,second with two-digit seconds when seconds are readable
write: 12,29
